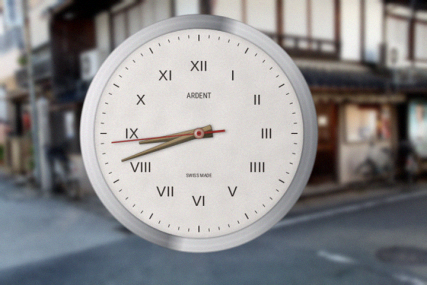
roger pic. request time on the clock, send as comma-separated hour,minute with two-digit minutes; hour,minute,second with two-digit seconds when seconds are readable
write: 8,41,44
